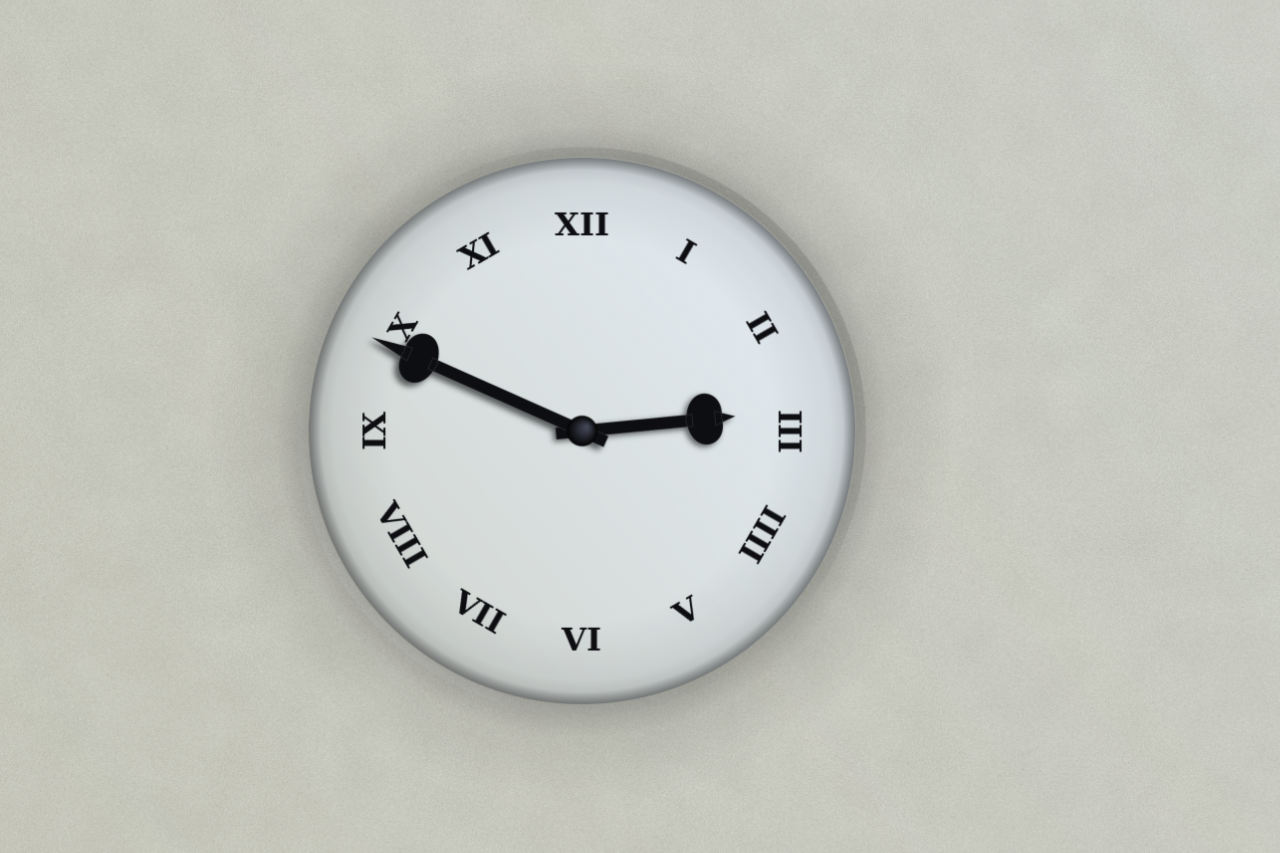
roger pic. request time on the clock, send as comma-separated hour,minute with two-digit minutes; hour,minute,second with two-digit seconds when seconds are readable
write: 2,49
